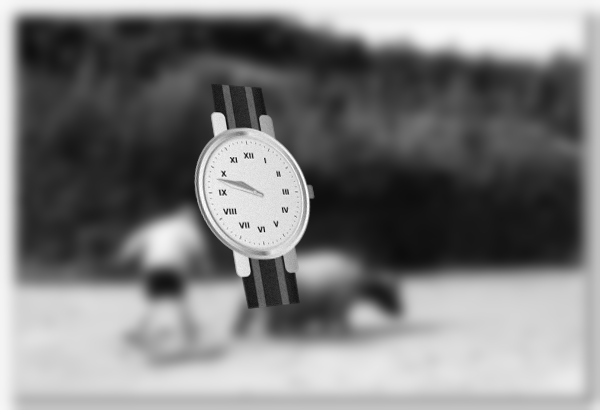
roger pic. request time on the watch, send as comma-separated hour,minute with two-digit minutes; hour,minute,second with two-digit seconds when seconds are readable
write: 9,48
